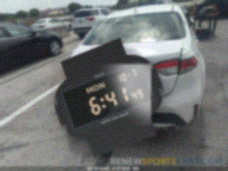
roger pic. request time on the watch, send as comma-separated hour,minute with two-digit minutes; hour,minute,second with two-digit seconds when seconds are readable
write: 6,41
